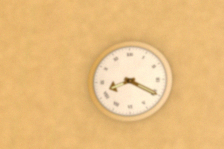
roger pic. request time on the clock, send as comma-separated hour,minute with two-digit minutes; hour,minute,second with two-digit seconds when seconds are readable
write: 8,20
